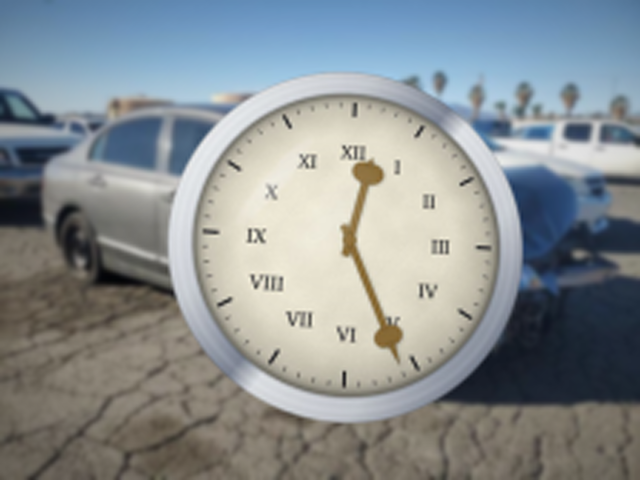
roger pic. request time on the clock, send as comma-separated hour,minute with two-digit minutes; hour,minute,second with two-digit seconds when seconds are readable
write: 12,26
